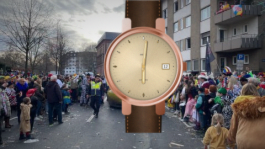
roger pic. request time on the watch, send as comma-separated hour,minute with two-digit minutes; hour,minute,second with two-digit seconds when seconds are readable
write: 6,01
